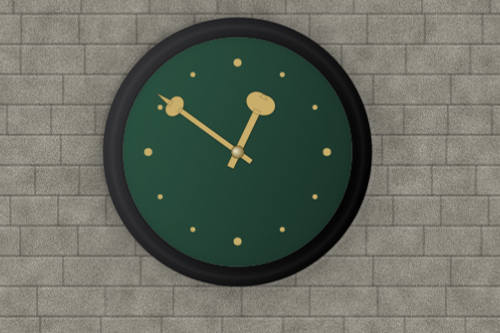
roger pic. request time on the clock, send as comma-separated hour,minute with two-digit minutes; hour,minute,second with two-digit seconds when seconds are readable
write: 12,51
